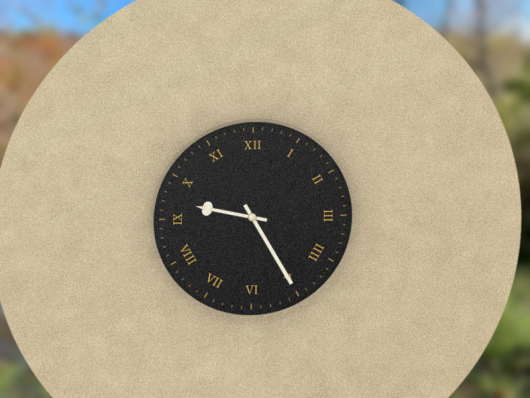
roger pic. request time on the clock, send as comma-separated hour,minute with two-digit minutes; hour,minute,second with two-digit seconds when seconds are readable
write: 9,25
